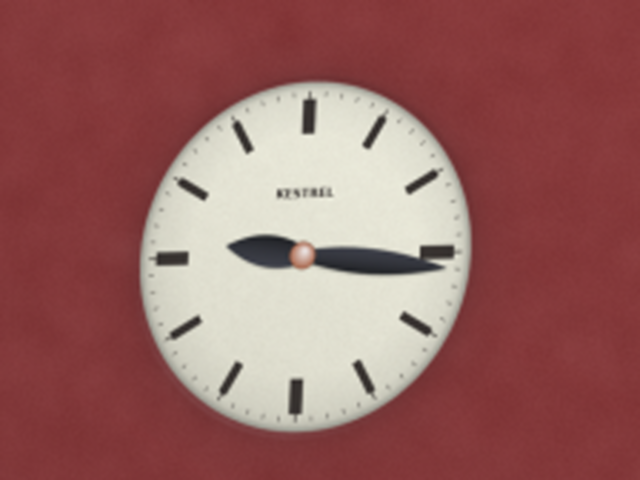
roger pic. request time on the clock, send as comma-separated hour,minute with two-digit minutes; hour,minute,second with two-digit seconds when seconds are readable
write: 9,16
